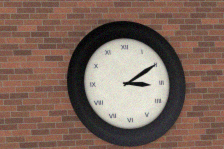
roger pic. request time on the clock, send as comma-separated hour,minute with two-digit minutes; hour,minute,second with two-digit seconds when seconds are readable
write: 3,10
